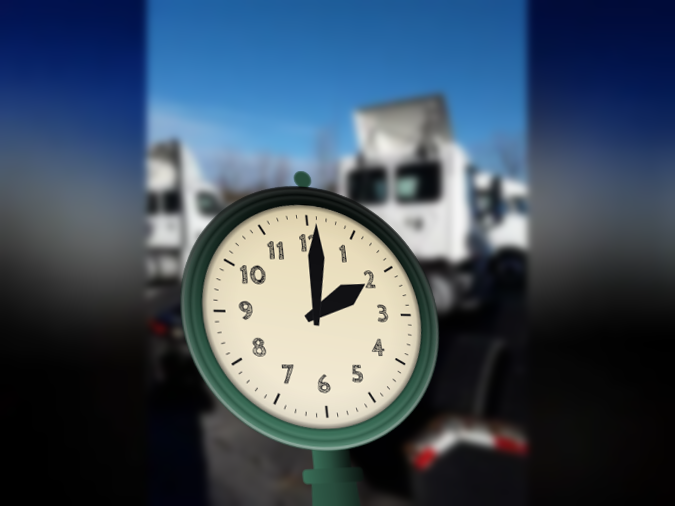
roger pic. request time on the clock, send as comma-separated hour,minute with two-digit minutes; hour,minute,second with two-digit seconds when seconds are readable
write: 2,01
